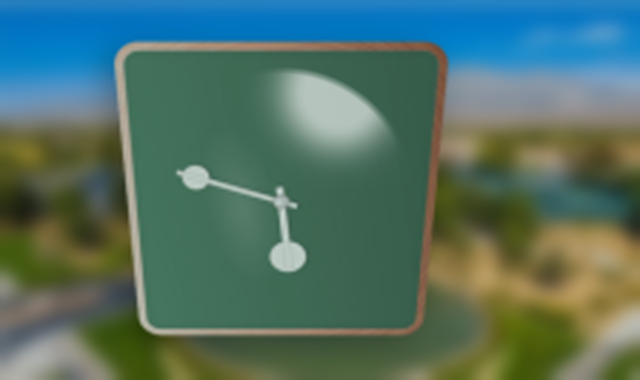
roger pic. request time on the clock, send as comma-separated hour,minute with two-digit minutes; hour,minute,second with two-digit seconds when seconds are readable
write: 5,48
